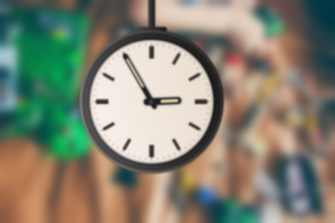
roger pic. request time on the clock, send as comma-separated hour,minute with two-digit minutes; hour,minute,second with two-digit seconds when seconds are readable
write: 2,55
